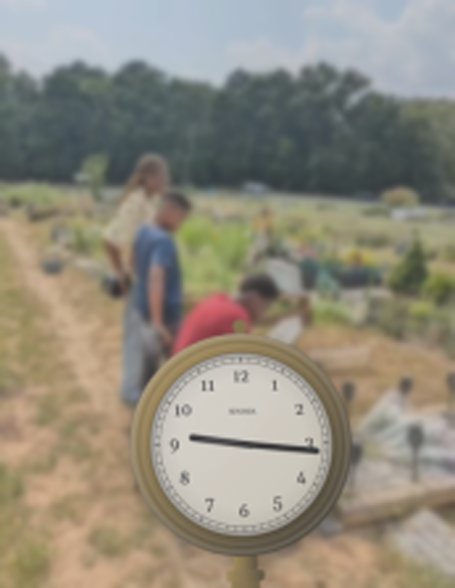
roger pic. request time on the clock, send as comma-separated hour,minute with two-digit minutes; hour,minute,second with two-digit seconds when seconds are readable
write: 9,16
